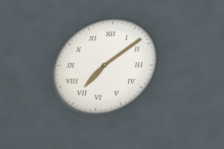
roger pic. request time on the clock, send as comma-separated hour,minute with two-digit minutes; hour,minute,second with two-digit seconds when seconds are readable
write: 7,08
